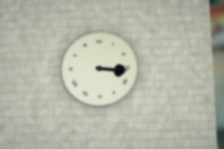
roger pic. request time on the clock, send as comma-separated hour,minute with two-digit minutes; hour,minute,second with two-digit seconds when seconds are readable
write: 3,16
